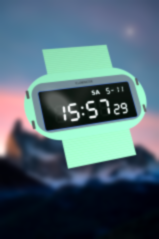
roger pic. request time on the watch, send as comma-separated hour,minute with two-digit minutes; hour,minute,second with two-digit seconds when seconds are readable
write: 15,57,29
